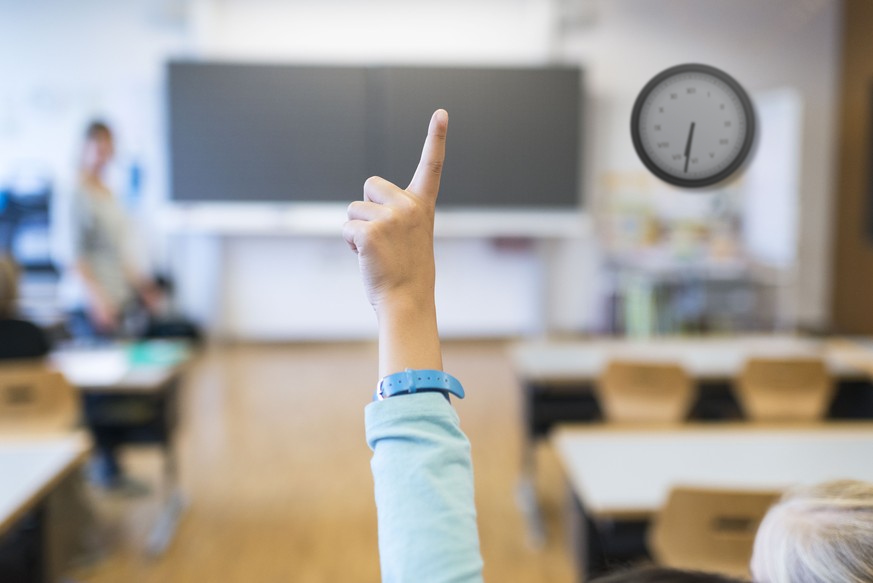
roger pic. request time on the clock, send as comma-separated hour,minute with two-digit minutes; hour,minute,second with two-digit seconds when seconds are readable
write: 6,32
